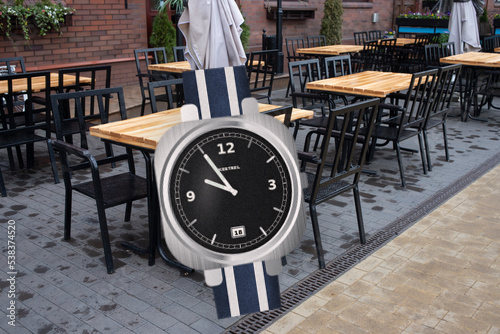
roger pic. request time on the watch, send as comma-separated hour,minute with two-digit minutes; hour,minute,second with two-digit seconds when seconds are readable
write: 9,55
